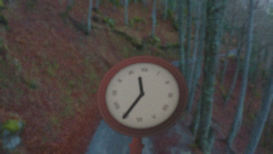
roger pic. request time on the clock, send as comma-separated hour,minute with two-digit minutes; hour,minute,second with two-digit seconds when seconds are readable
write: 11,35
